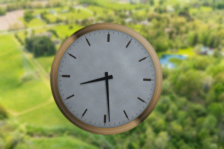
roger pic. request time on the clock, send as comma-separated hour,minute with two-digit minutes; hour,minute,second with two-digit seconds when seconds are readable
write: 8,29
